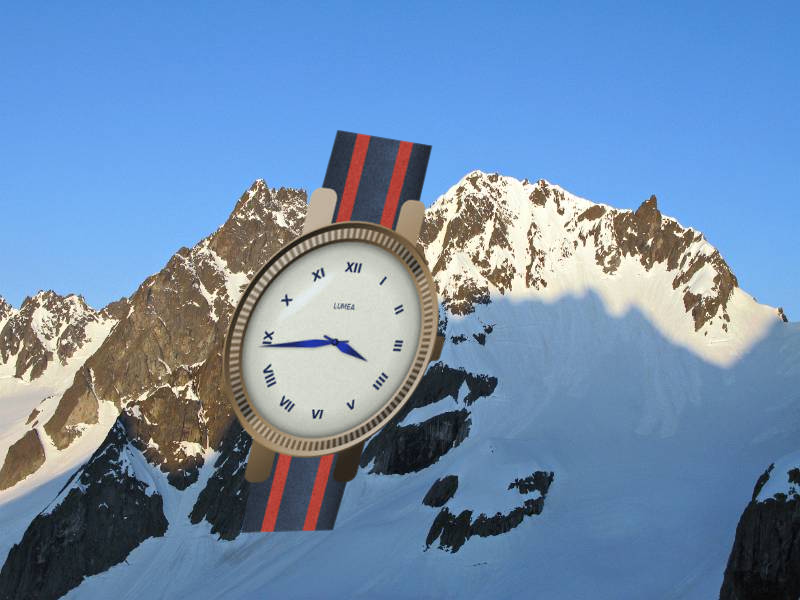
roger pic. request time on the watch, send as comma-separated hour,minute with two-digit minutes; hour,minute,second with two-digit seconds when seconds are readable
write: 3,44
